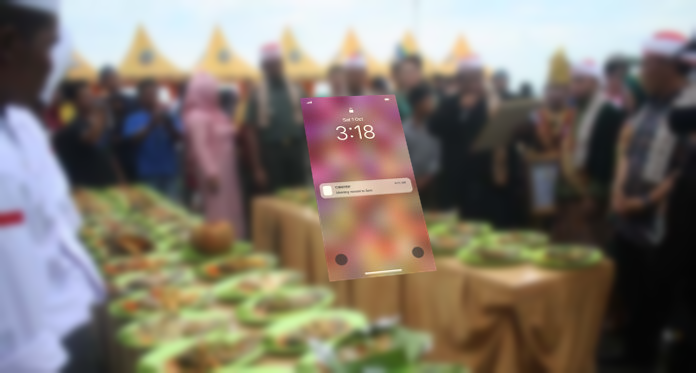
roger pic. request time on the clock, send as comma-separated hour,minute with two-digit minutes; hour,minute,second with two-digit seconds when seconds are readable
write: 3,18
